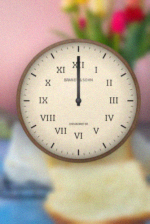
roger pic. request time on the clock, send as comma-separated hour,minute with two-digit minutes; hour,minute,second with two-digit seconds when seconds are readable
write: 12,00
